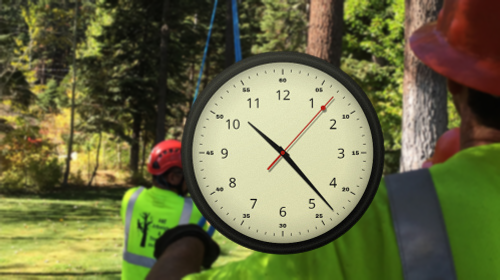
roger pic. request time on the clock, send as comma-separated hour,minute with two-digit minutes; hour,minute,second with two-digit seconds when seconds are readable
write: 10,23,07
